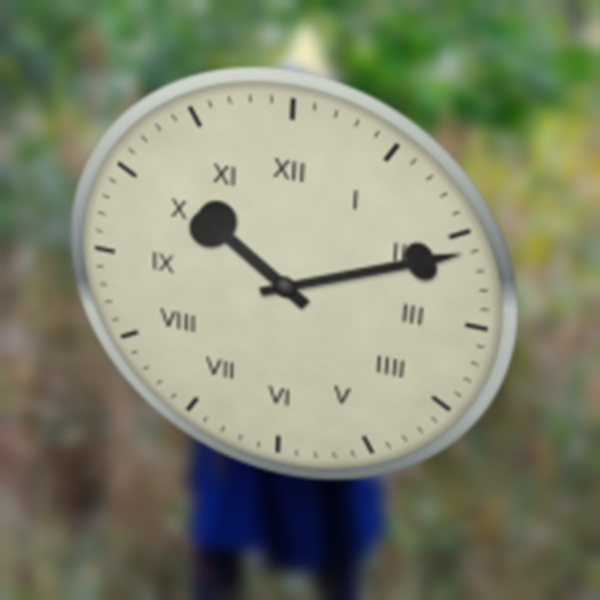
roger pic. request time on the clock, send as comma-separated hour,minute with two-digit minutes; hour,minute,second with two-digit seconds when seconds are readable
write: 10,11
